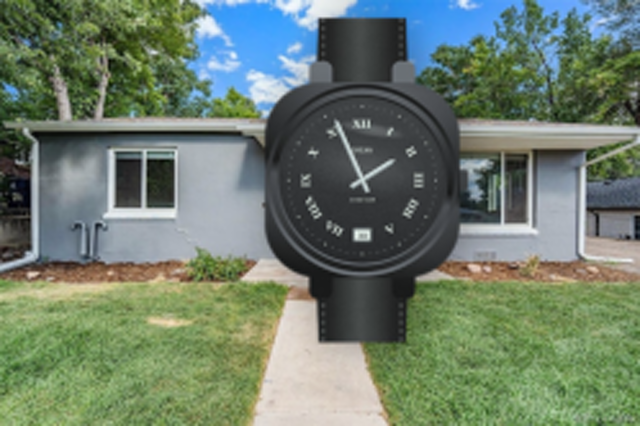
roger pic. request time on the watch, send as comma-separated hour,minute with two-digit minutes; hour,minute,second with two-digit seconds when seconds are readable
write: 1,56
